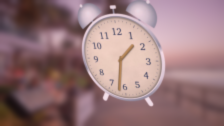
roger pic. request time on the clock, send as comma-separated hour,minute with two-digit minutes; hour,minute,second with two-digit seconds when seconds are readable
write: 1,32
